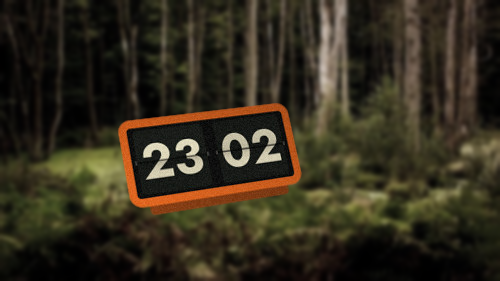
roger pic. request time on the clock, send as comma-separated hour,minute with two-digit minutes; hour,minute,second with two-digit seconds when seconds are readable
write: 23,02
